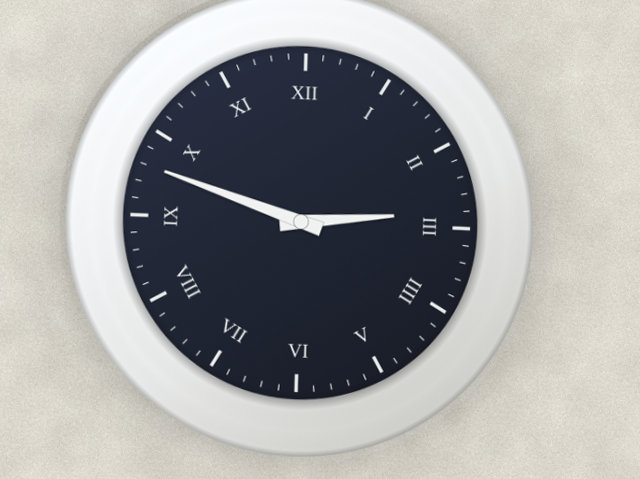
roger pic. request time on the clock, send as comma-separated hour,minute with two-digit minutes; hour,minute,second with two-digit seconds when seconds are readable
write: 2,48
